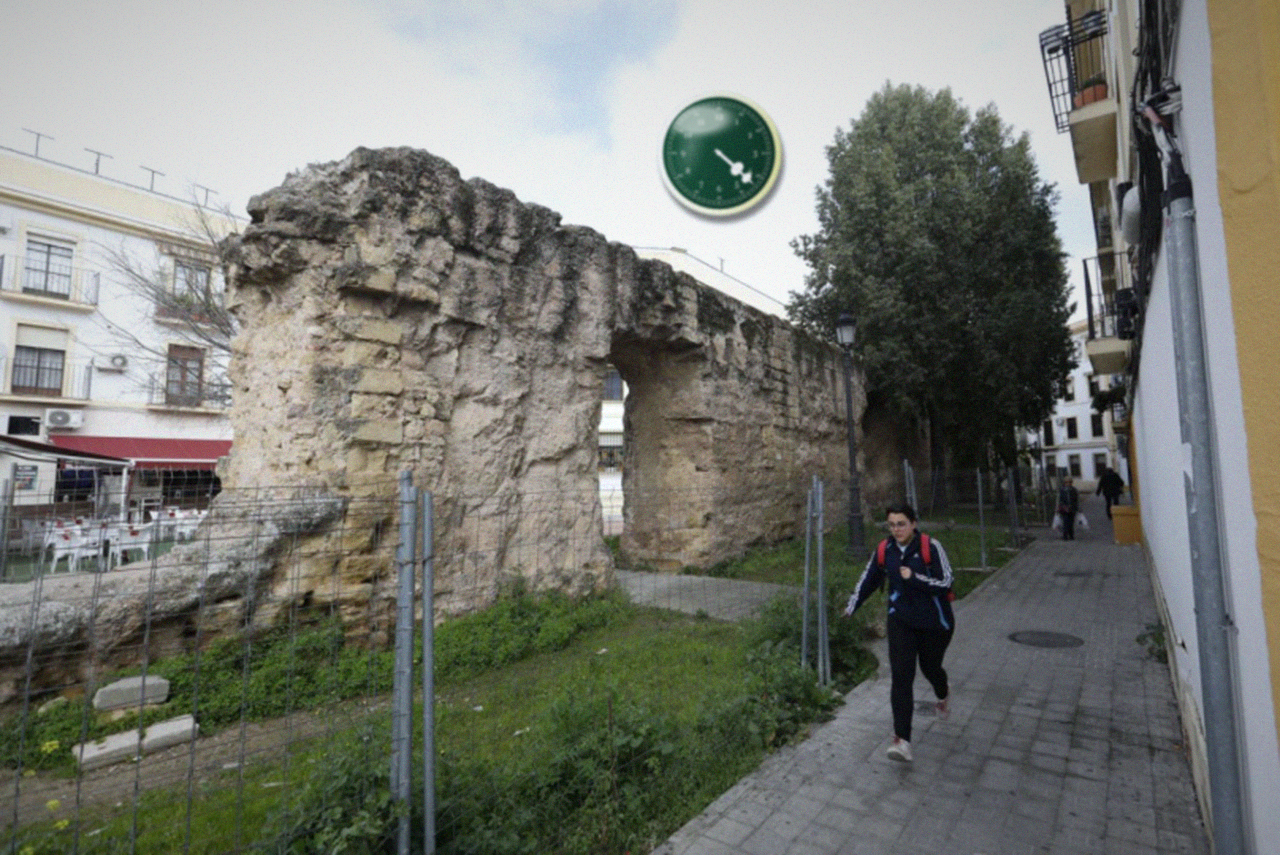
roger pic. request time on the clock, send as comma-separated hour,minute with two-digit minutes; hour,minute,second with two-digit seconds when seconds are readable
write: 4,22
